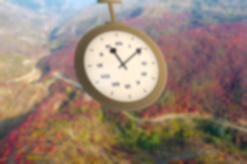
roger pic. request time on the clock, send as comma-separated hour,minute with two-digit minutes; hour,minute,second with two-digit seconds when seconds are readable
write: 11,09
